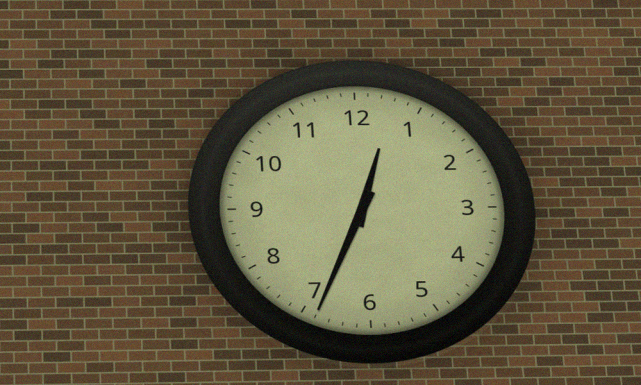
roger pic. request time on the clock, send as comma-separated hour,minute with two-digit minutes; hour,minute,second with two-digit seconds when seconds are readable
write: 12,34
